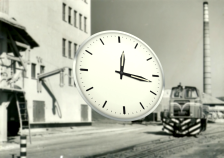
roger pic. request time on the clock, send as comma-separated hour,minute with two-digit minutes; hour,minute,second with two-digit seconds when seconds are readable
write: 12,17
